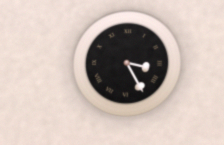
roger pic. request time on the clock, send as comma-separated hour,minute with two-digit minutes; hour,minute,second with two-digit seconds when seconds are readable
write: 3,25
